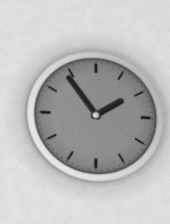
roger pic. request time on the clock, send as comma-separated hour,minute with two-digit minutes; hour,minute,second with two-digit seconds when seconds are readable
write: 1,54
